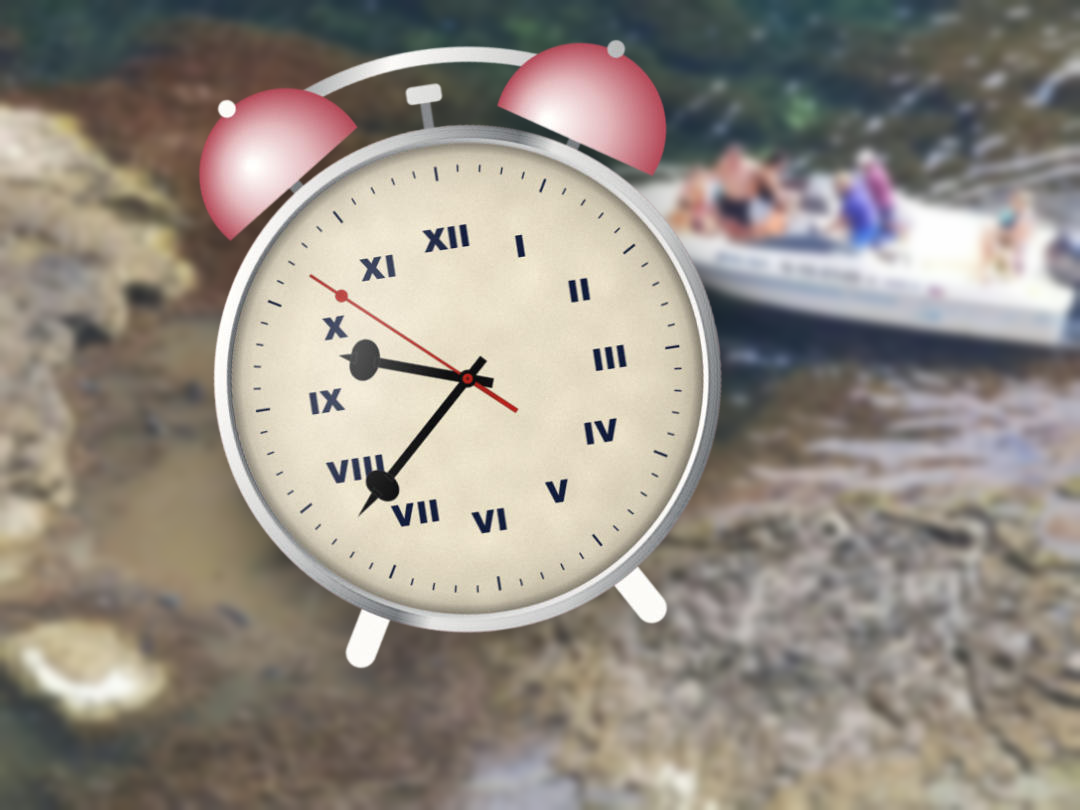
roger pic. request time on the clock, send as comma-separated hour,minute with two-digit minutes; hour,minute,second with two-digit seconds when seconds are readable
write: 9,37,52
